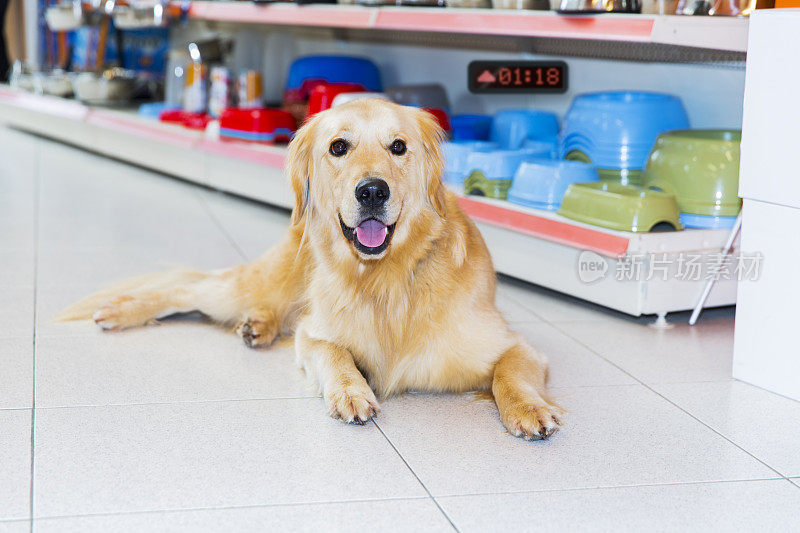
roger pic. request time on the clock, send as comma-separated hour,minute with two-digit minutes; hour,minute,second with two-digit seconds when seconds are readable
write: 1,18
